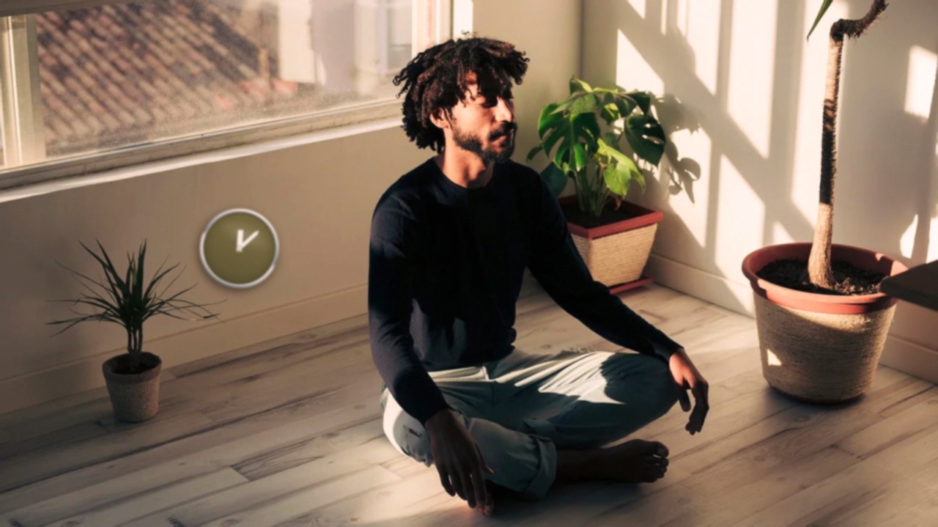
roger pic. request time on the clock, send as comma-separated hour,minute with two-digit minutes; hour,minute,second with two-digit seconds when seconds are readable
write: 12,08
